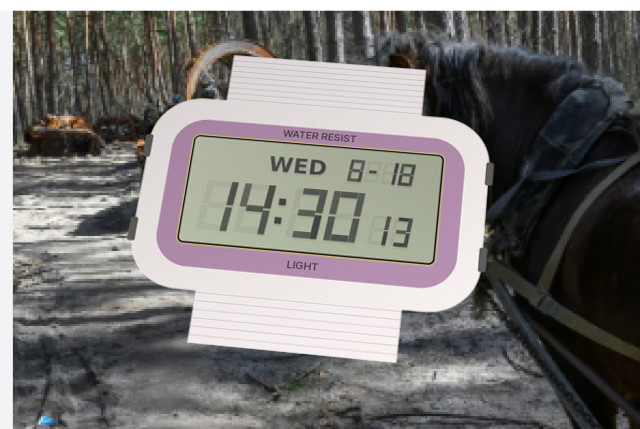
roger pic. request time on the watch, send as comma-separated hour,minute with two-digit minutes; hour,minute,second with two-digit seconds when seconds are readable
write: 14,30,13
